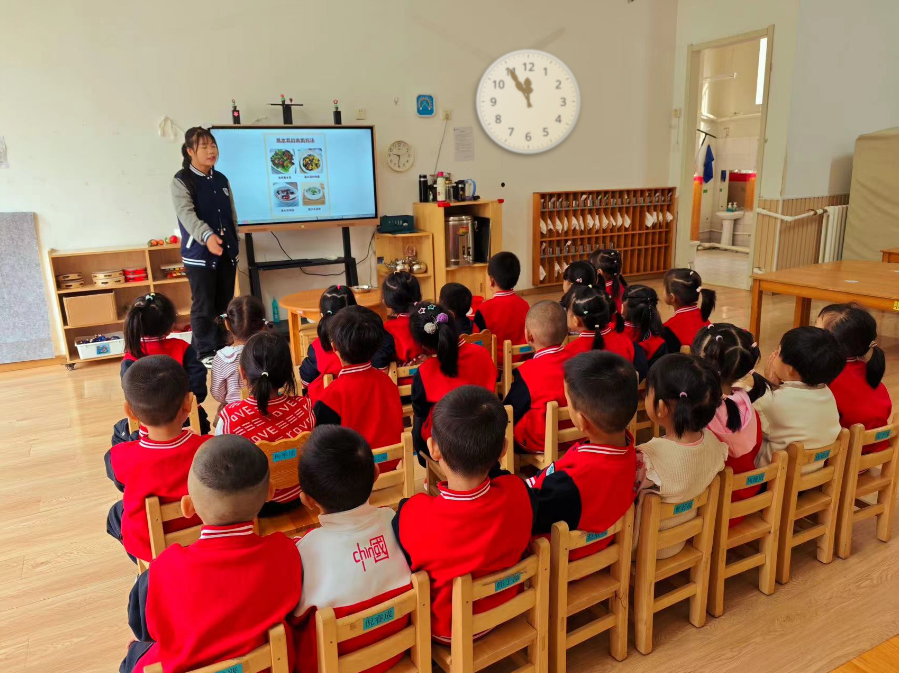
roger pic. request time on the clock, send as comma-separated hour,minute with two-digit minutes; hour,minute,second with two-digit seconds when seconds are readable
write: 11,55
